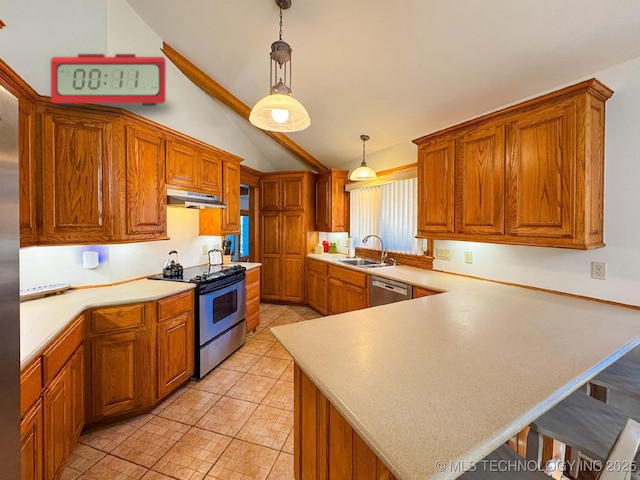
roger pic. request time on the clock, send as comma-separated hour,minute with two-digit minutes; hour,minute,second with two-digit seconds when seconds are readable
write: 0,11
